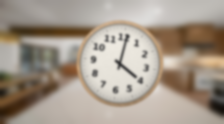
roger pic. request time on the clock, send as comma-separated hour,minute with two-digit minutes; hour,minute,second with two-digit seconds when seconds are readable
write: 4,01
